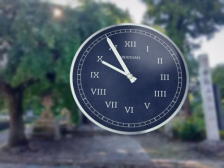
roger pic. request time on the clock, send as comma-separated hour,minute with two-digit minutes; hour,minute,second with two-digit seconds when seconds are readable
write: 9,55
